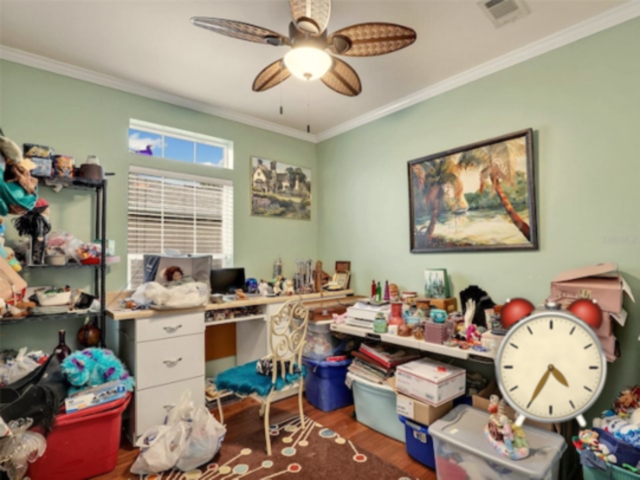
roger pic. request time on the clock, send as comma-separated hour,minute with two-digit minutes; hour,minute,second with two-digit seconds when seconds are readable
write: 4,35
